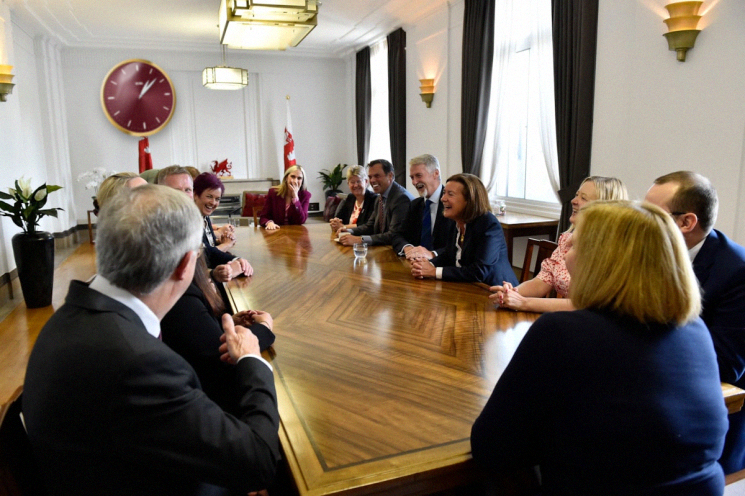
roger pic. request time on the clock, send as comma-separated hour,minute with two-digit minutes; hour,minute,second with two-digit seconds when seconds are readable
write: 1,08
